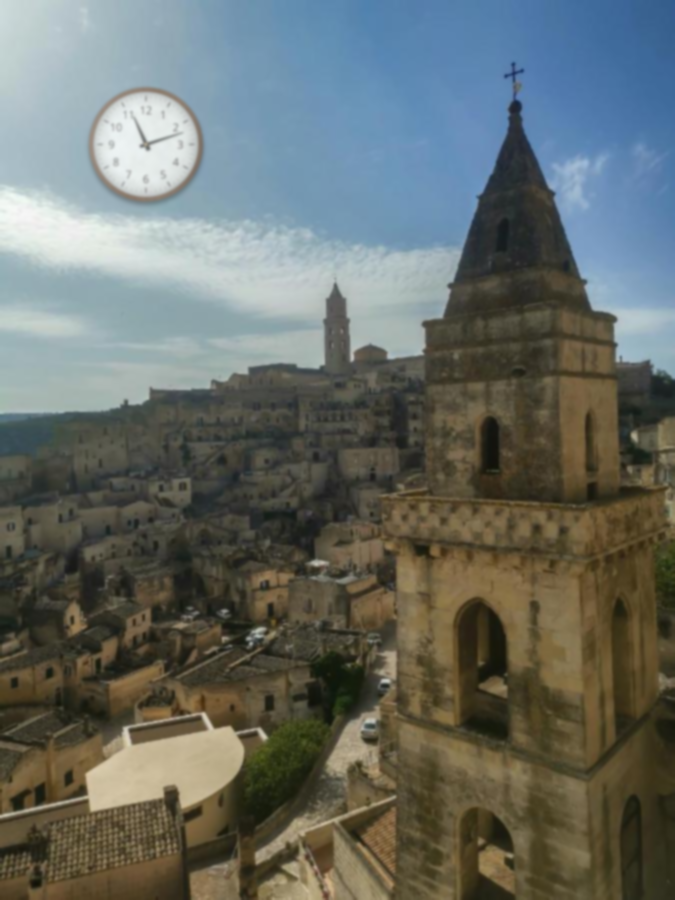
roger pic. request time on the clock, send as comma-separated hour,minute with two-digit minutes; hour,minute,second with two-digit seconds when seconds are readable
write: 11,12
